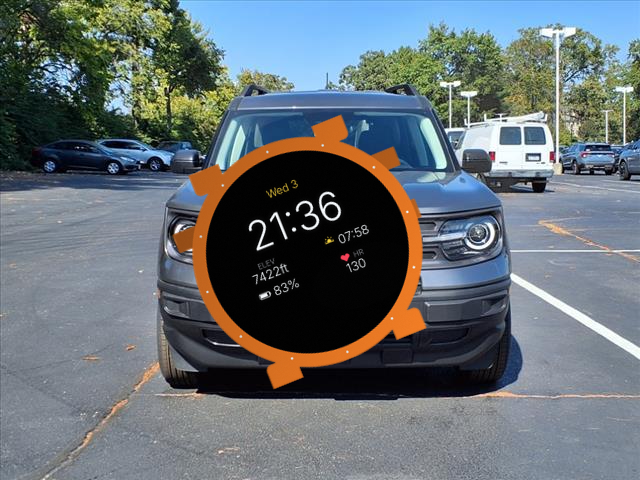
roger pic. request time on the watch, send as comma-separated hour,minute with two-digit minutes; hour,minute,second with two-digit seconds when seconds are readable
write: 21,36
